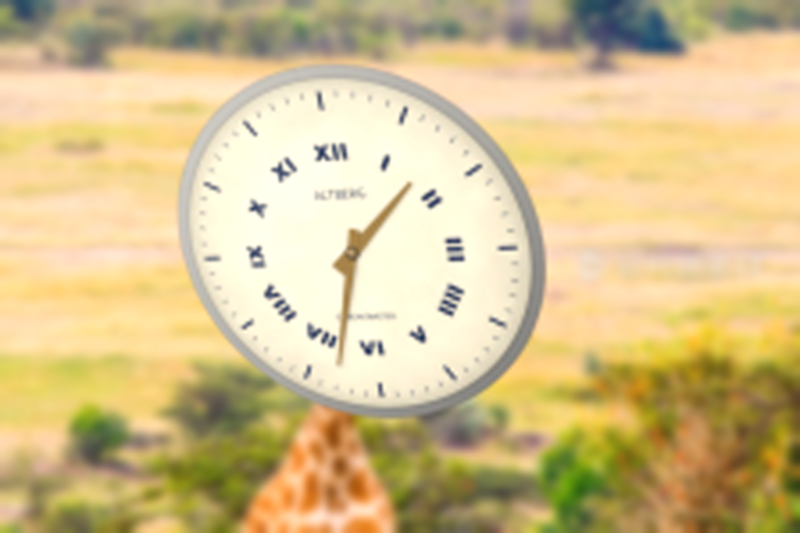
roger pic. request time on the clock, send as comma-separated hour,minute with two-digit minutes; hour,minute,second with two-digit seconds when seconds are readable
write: 1,33
